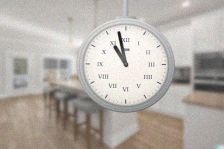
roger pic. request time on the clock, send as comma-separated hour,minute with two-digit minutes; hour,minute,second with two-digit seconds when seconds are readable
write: 10,58
